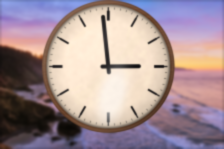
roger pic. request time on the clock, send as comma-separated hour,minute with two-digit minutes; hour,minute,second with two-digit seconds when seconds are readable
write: 2,59
